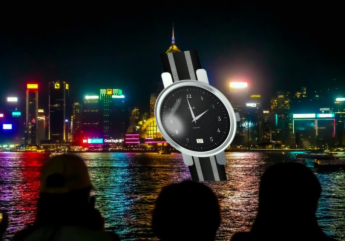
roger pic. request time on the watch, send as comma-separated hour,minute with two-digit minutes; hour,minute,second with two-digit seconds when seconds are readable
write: 1,59
